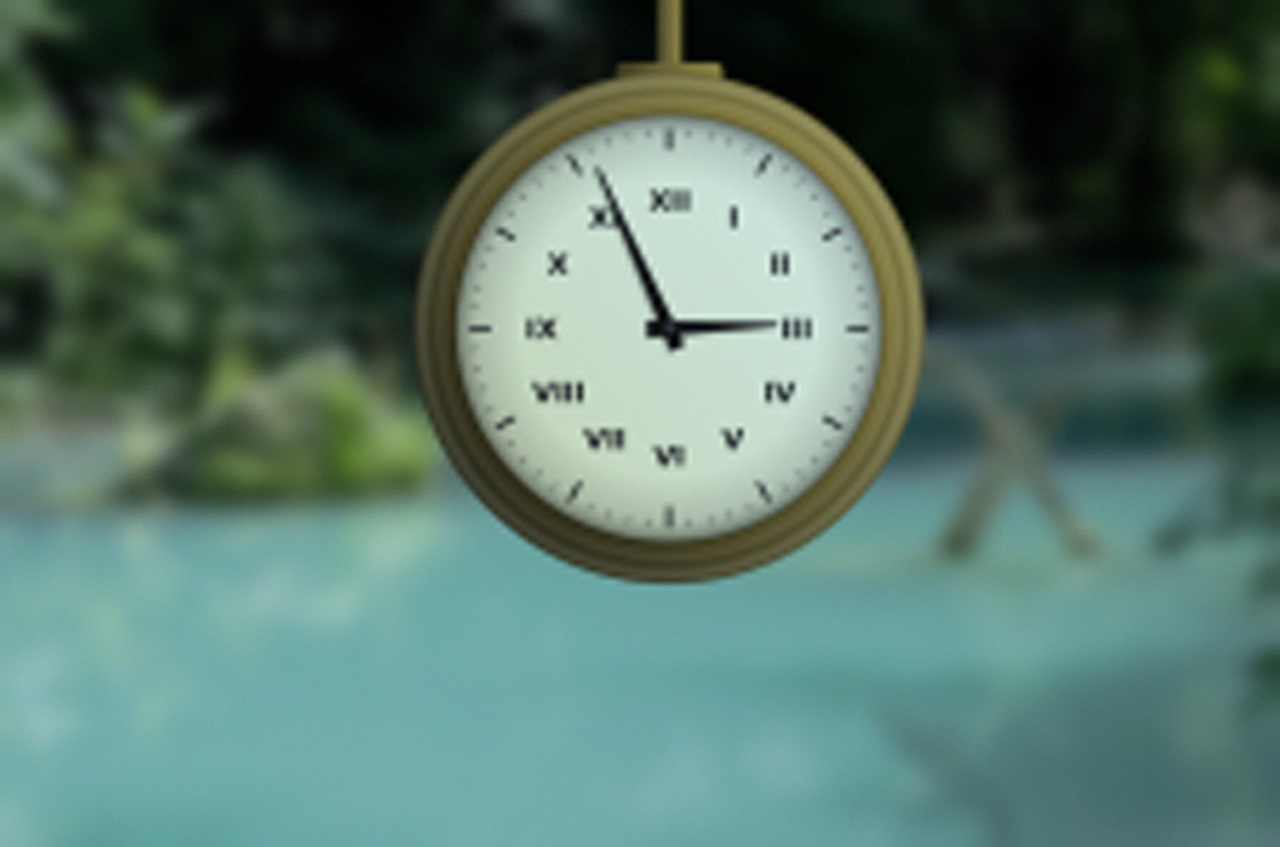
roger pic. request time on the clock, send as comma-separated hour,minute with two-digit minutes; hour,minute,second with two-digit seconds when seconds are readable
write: 2,56
